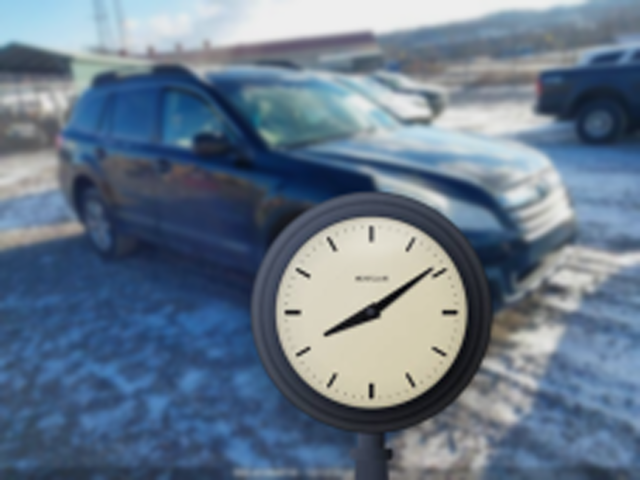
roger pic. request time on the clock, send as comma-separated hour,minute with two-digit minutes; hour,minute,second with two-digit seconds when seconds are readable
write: 8,09
